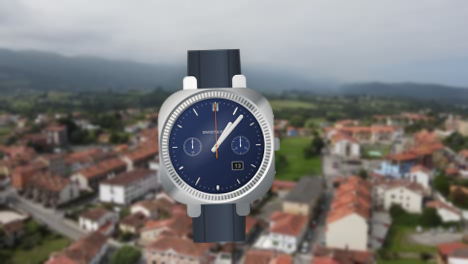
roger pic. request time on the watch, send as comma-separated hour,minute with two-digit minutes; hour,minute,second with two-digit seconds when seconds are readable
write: 1,07
